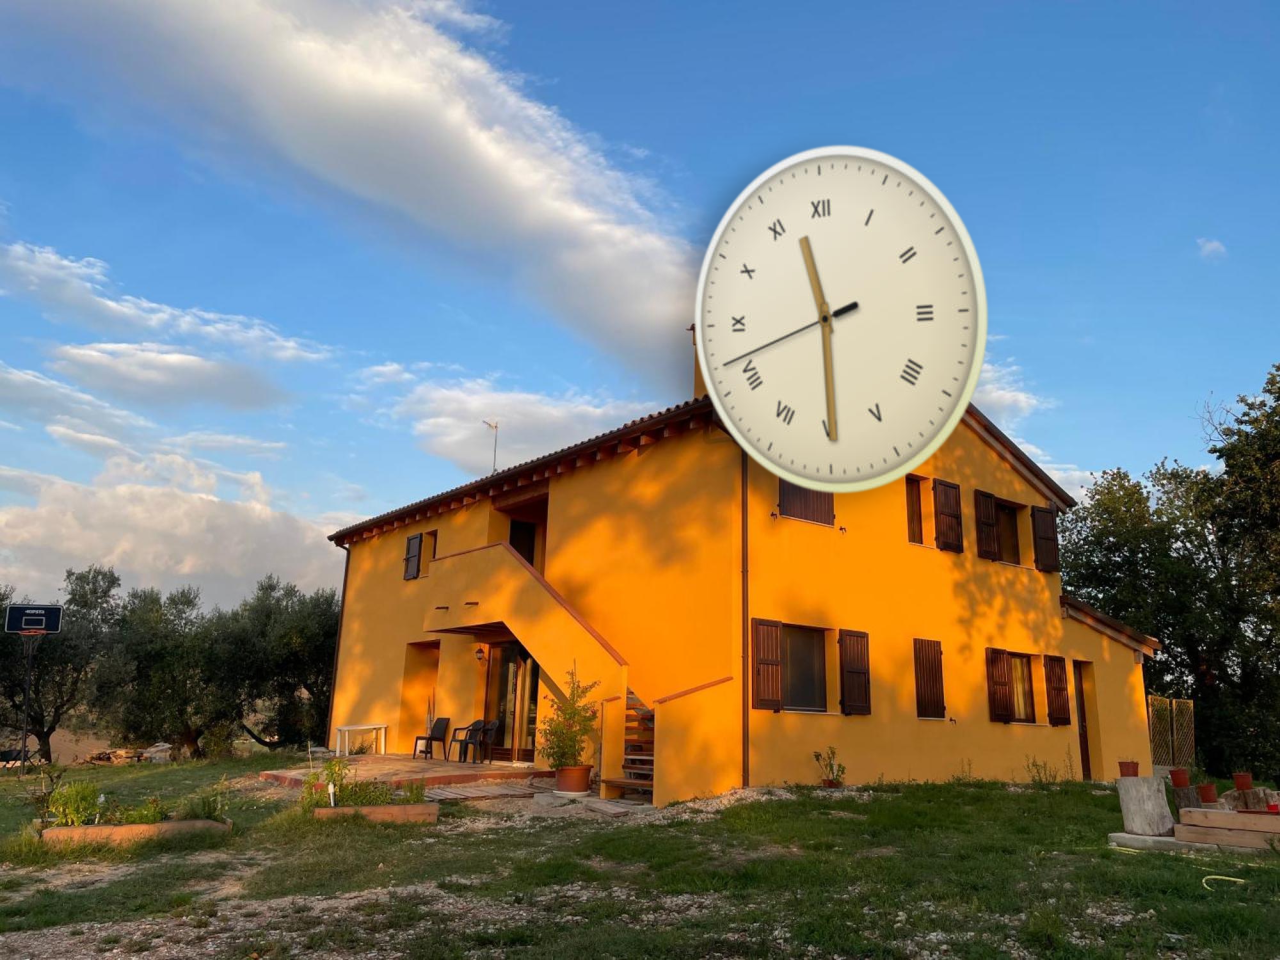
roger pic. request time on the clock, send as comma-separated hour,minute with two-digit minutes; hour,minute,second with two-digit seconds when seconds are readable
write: 11,29,42
